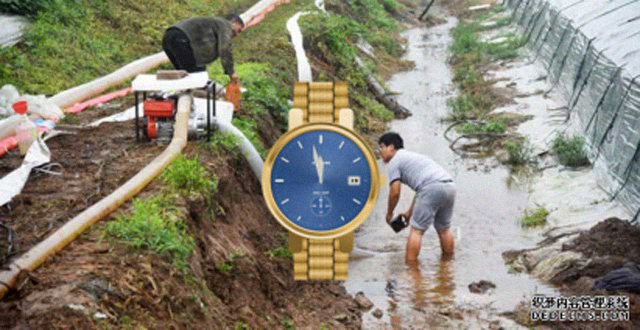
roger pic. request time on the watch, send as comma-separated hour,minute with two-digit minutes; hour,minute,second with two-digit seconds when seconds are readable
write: 11,58
